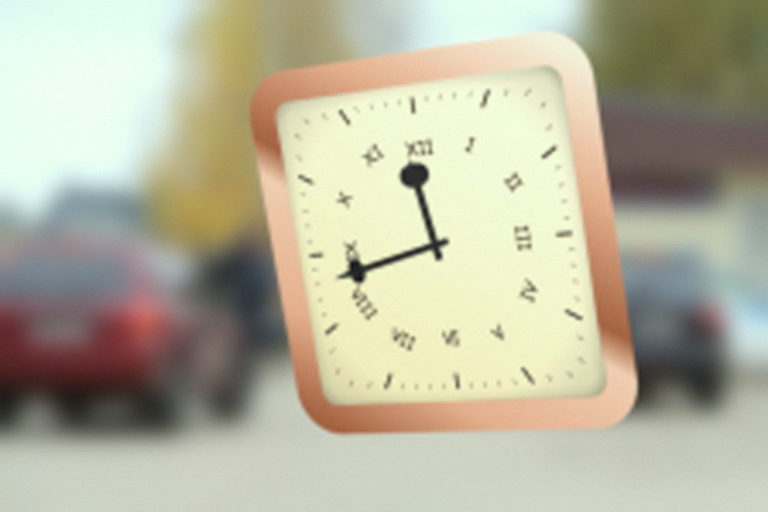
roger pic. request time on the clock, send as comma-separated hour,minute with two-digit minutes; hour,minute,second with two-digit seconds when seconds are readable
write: 11,43
